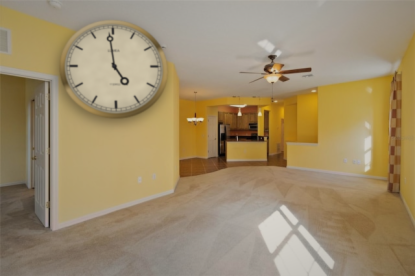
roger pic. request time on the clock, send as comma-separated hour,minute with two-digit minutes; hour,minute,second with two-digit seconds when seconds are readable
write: 4,59
